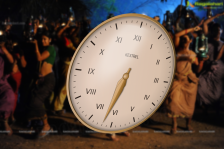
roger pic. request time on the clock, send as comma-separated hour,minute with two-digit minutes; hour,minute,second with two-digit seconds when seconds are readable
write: 6,32
